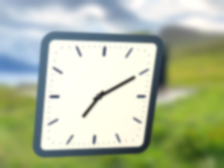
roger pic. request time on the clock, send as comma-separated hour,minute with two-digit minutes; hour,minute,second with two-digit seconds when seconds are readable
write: 7,10
